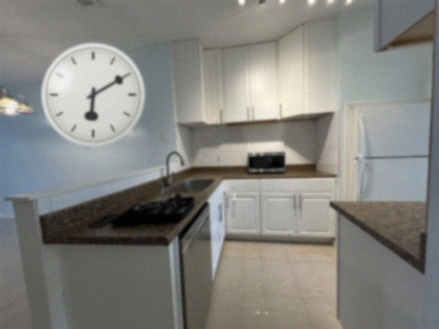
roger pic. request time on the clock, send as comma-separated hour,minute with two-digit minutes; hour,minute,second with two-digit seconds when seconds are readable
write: 6,10
